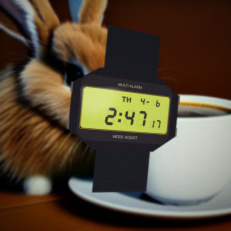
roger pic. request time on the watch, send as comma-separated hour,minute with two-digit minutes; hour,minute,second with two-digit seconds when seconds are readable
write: 2,47,17
